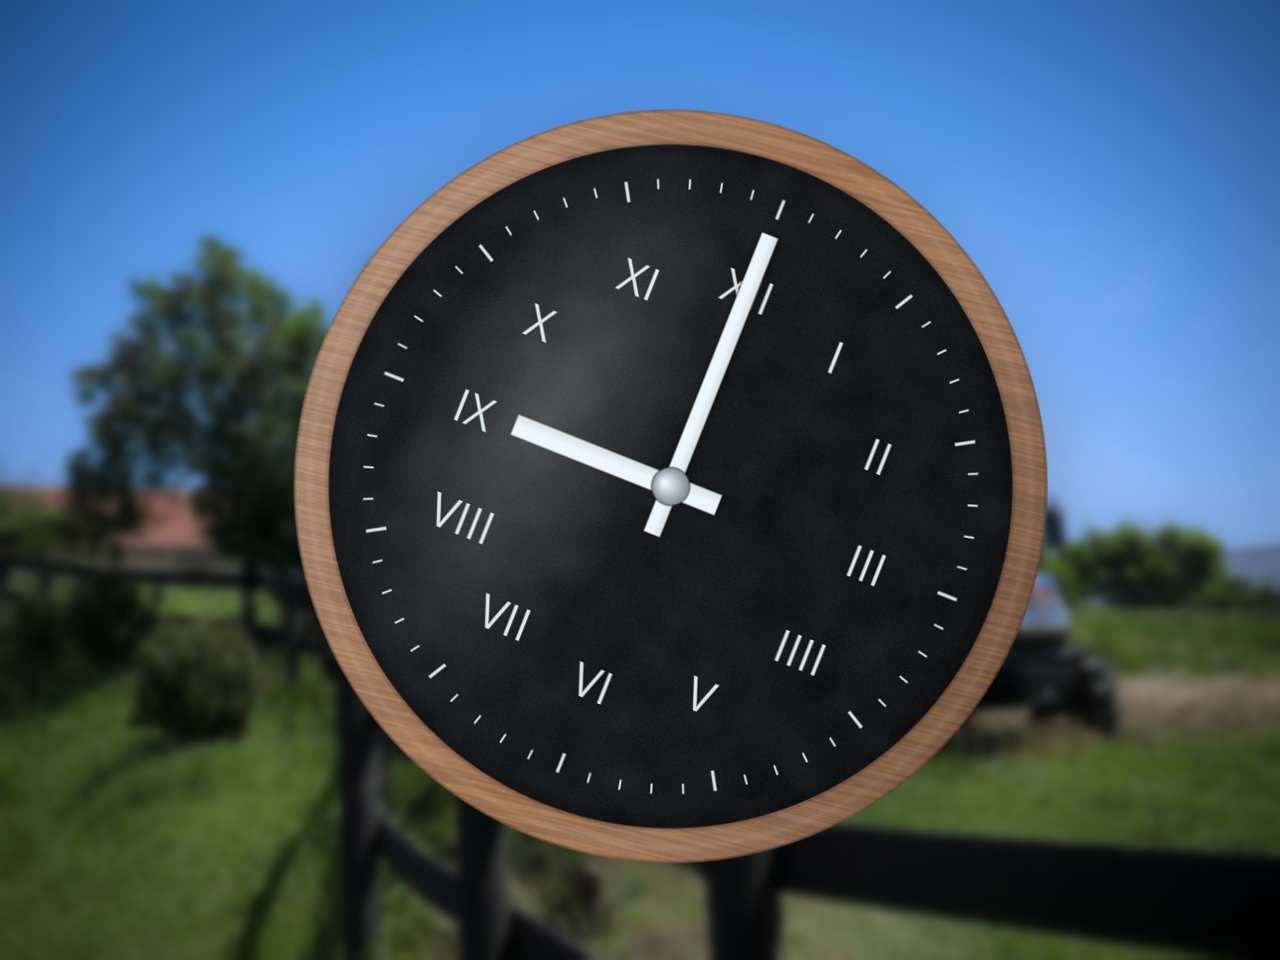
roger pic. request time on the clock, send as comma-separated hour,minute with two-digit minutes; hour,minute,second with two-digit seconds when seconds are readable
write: 9,00
